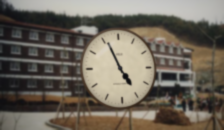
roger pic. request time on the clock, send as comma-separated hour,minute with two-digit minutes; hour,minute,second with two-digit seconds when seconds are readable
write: 4,56
